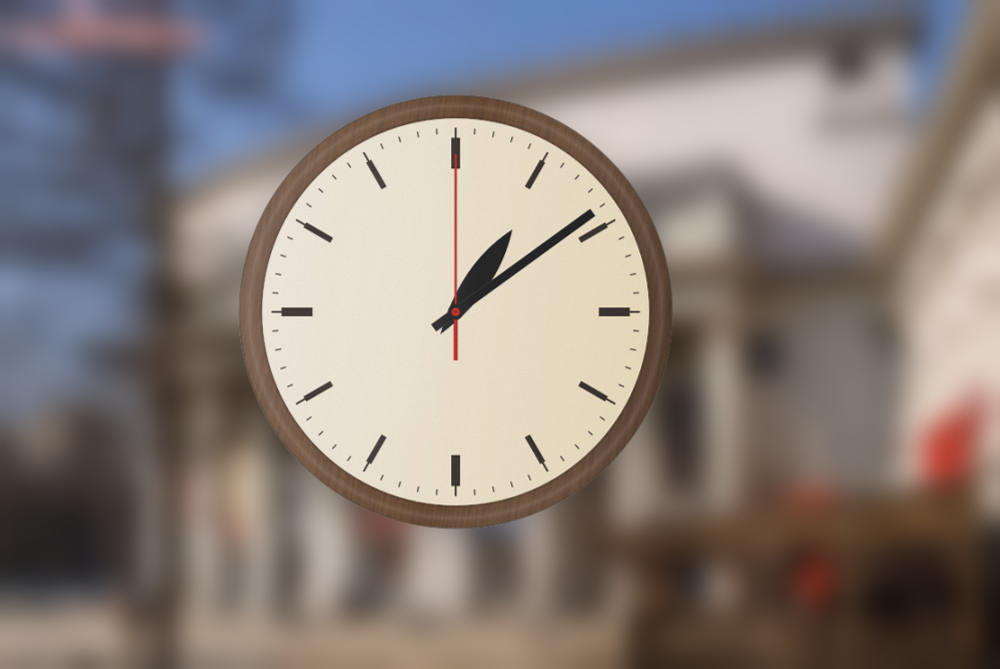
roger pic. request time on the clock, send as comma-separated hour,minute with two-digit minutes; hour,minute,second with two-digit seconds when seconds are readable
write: 1,09,00
